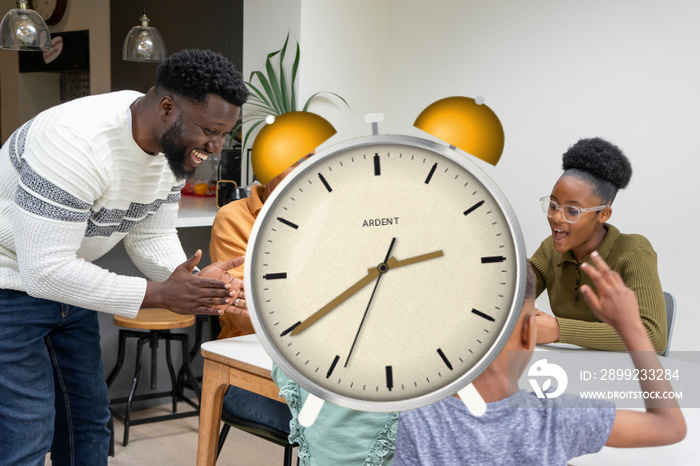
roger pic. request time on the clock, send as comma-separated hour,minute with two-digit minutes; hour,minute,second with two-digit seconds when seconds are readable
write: 2,39,34
